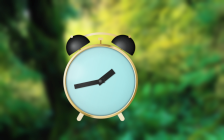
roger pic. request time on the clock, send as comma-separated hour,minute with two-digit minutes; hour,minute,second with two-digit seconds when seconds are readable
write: 1,43
